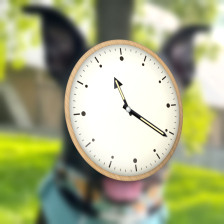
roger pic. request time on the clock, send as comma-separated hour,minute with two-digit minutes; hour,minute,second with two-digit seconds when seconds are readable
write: 11,21
